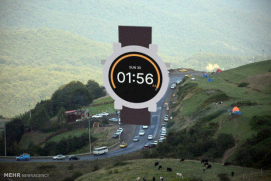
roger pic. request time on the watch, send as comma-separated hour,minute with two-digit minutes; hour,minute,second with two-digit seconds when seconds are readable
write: 1,56
